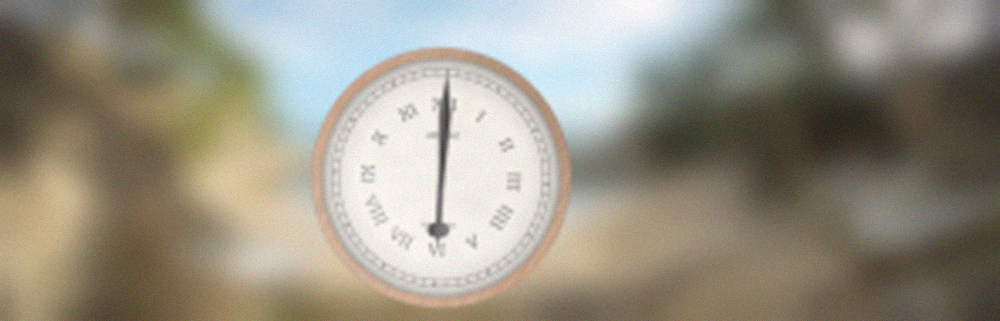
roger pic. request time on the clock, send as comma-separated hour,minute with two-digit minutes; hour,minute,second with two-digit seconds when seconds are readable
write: 6,00
